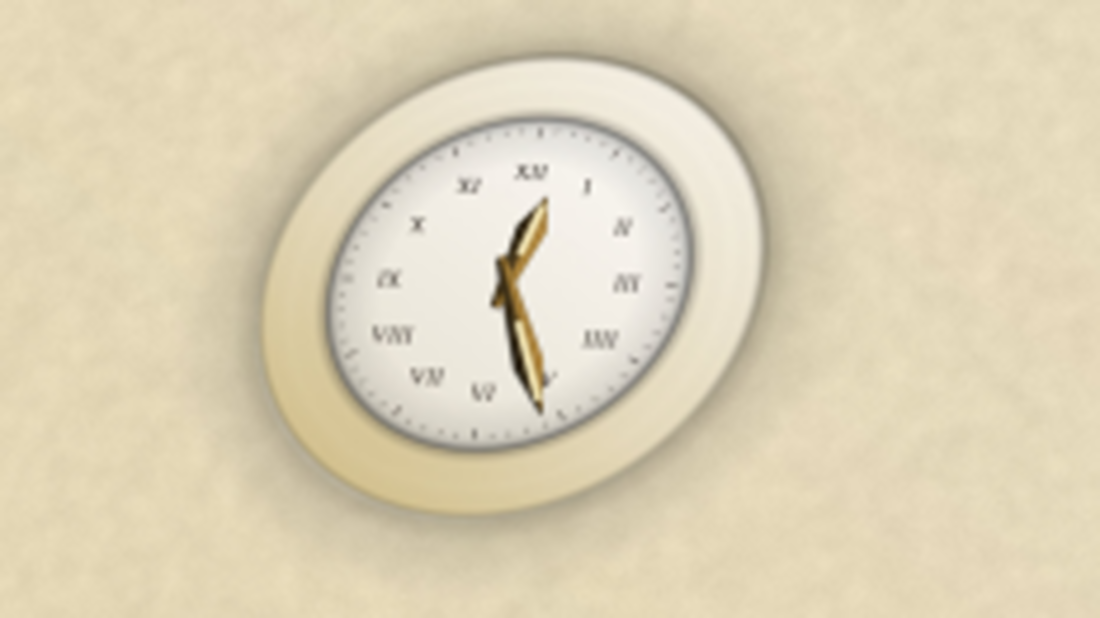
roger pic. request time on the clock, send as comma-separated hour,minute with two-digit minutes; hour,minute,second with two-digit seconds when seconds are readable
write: 12,26
